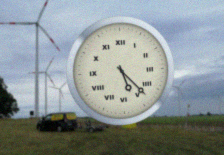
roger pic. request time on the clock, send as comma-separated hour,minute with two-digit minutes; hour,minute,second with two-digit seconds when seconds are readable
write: 5,23
